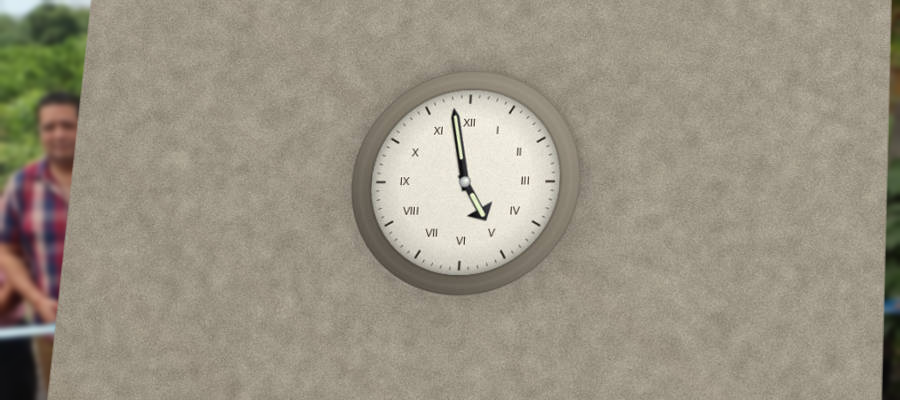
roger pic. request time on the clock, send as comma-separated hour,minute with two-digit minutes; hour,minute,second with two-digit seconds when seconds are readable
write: 4,58
